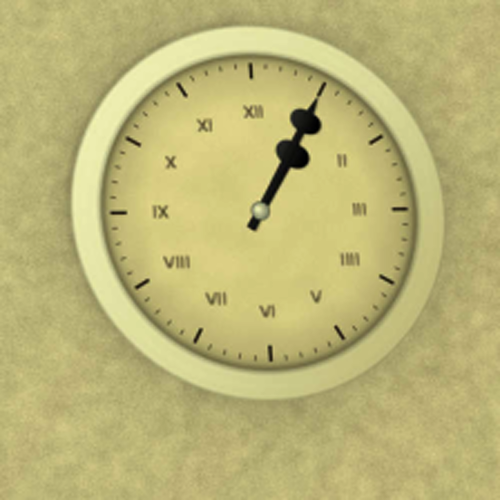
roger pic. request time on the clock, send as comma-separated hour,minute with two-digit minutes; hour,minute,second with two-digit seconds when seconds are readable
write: 1,05
